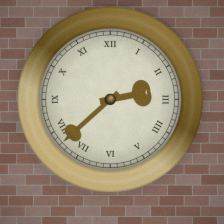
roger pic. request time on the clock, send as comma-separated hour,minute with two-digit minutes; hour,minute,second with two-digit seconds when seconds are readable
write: 2,38
